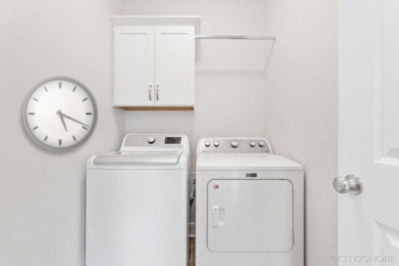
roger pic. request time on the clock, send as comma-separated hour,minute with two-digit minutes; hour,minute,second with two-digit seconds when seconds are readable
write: 5,19
